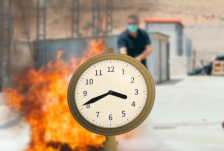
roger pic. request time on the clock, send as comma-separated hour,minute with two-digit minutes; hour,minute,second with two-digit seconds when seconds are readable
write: 3,41
